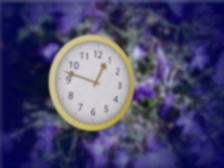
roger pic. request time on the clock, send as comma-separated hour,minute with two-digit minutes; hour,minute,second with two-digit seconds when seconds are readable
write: 12,47
